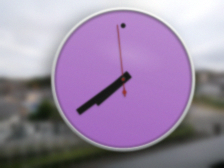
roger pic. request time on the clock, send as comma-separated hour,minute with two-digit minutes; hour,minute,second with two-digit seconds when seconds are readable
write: 7,38,59
